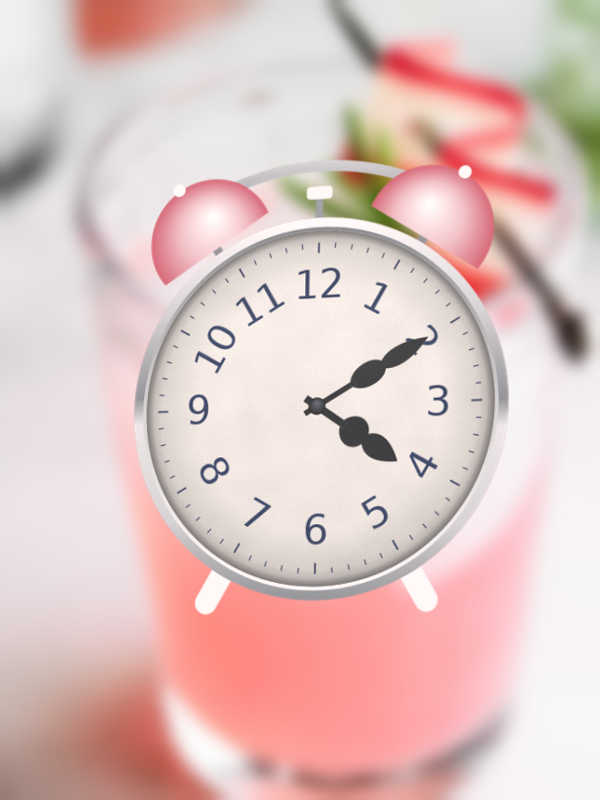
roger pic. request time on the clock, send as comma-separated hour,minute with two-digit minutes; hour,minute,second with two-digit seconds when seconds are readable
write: 4,10
